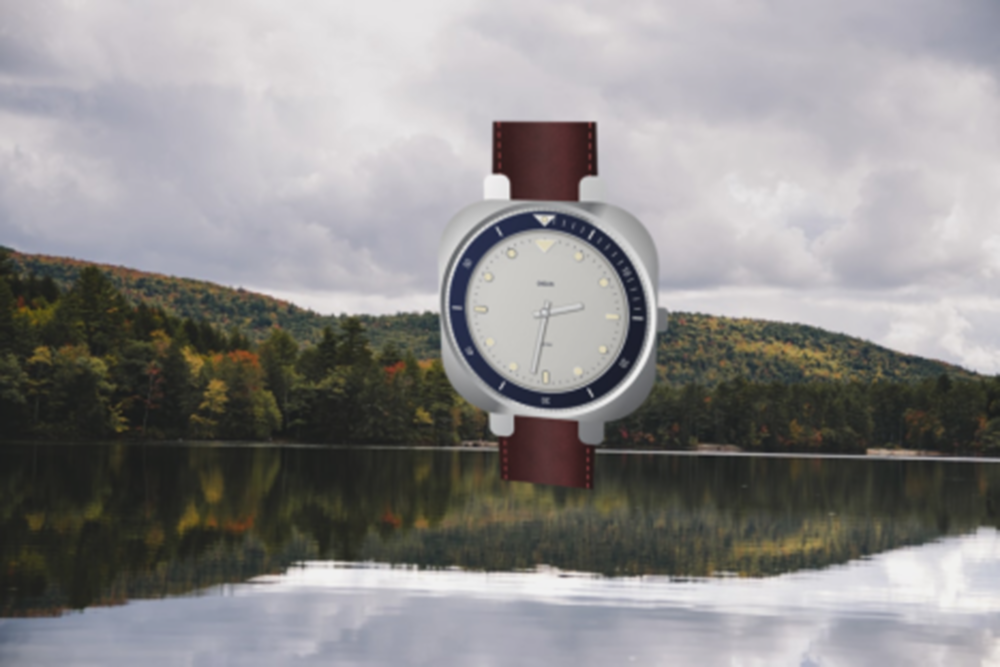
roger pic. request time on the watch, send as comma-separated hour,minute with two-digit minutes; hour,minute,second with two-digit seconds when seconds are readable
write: 2,32
